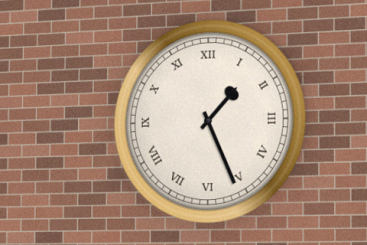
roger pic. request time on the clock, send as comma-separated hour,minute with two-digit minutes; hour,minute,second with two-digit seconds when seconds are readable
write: 1,26
